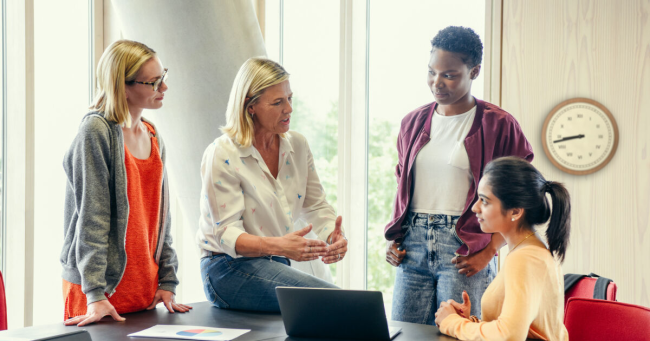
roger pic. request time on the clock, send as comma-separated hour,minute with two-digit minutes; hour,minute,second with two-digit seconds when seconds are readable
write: 8,43
